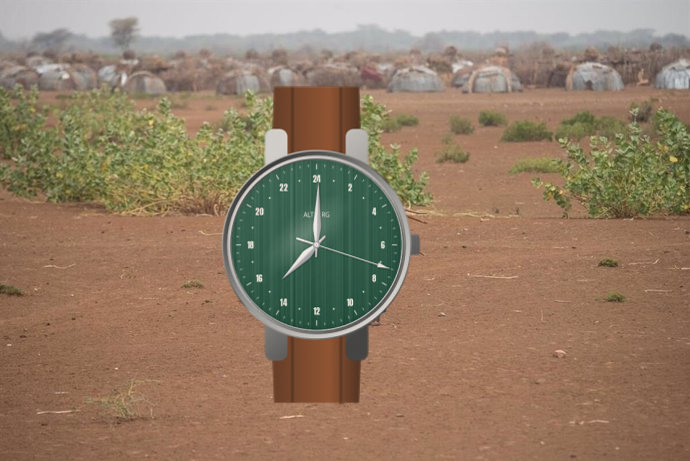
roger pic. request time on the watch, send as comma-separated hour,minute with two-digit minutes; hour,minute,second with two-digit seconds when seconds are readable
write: 15,00,18
